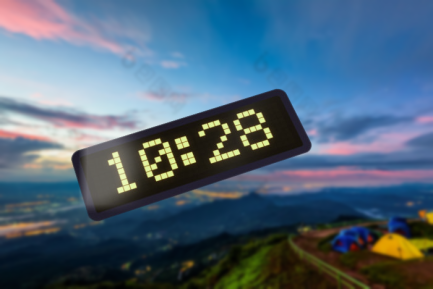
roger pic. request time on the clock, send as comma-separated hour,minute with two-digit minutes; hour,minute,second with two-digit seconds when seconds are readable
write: 10,28
